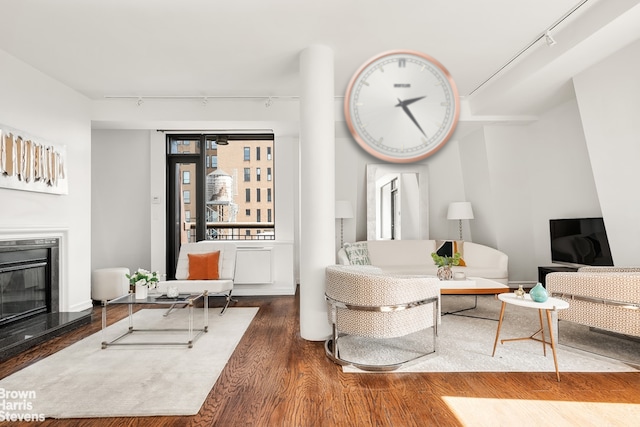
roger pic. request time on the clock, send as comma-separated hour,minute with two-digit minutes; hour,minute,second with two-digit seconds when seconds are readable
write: 2,24
